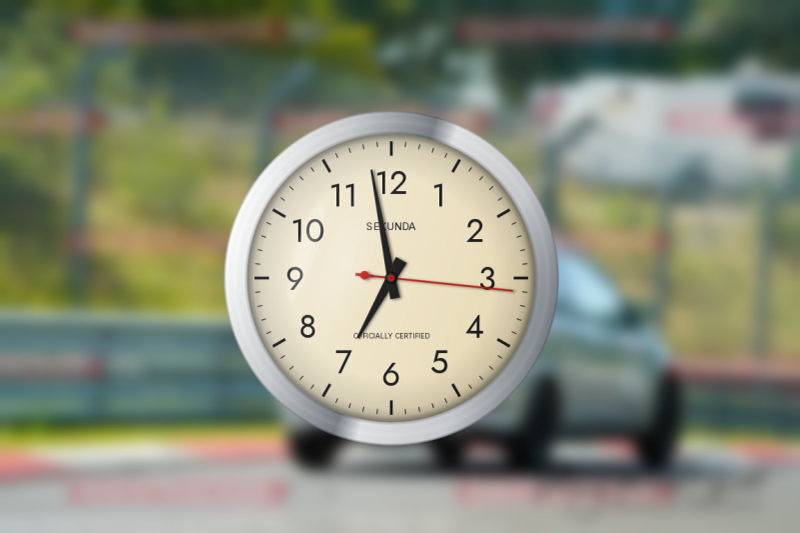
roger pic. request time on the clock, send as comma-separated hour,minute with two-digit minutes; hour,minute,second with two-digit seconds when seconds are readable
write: 6,58,16
